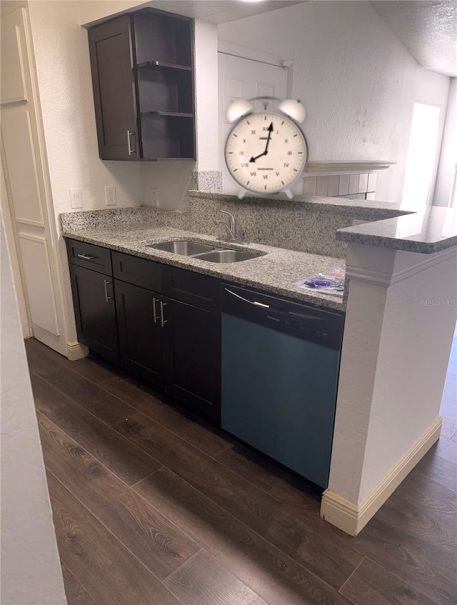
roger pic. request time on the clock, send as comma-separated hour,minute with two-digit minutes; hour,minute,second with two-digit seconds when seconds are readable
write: 8,02
